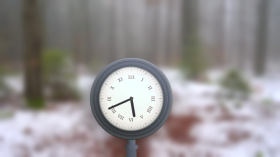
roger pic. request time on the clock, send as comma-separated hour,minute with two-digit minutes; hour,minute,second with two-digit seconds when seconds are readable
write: 5,41
